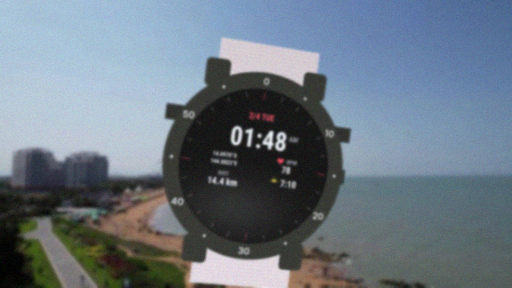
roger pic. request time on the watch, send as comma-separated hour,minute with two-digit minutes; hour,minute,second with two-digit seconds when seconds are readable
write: 1,48
